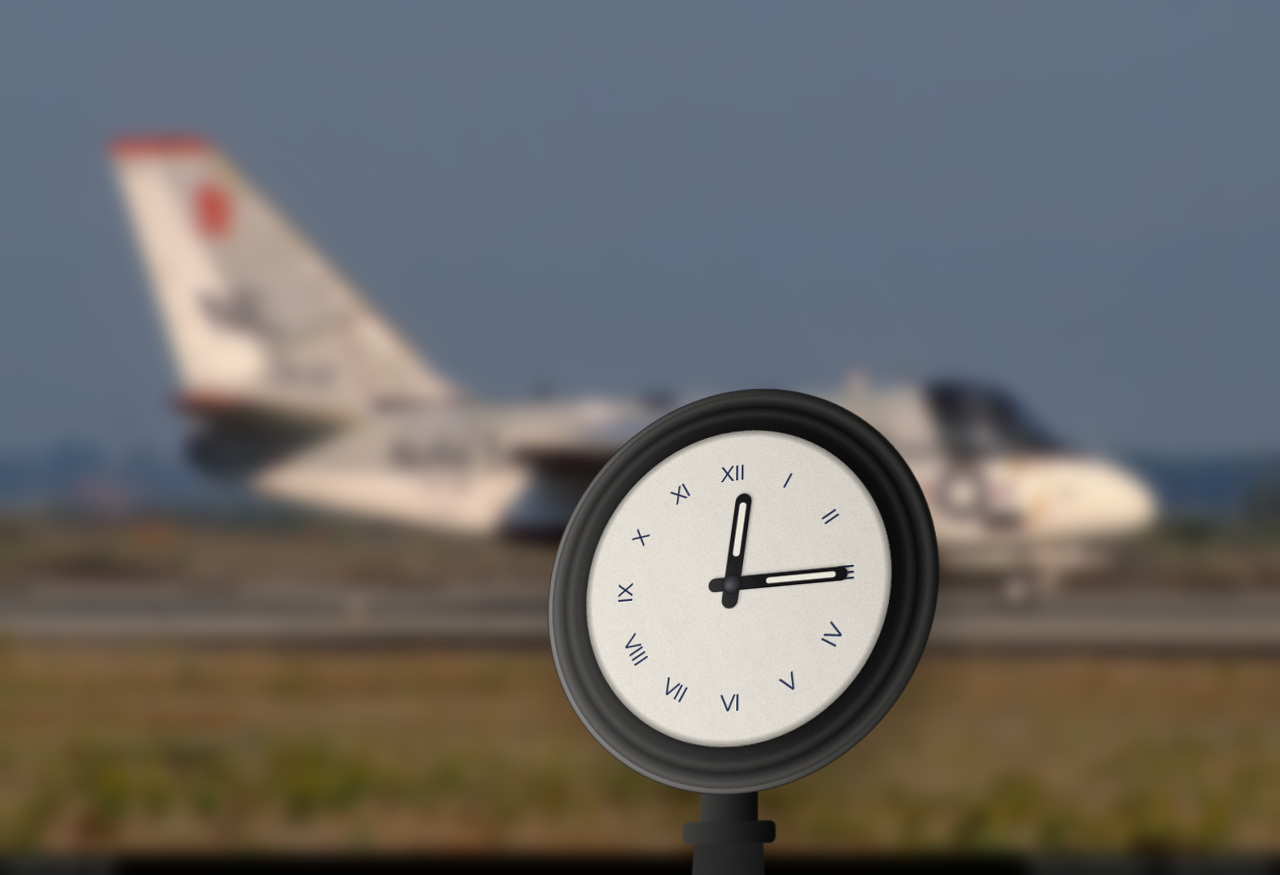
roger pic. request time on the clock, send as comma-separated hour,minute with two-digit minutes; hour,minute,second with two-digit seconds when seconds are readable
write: 12,15
